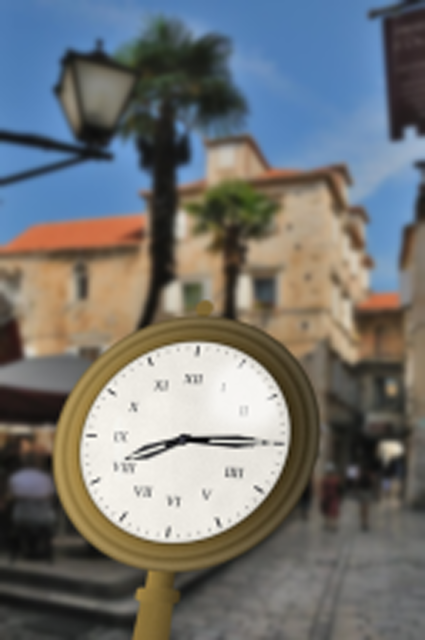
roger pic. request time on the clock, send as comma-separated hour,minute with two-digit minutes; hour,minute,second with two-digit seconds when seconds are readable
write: 8,15
